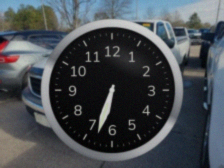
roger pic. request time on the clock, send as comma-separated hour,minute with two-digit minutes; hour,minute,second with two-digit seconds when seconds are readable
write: 6,33
